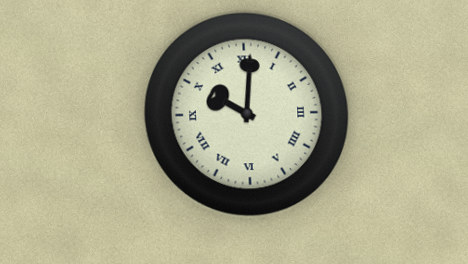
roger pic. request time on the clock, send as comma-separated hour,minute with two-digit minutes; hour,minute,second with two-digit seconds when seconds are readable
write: 10,01
